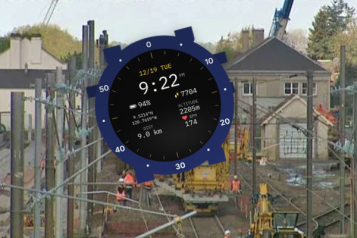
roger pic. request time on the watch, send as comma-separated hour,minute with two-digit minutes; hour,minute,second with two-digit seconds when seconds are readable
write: 9,22
